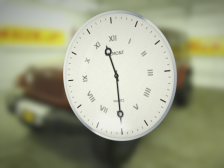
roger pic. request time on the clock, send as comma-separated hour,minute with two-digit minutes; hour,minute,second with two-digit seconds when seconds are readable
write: 11,30
